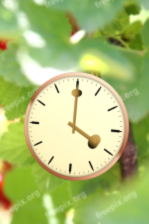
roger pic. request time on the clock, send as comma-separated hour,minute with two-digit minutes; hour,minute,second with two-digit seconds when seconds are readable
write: 4,00
